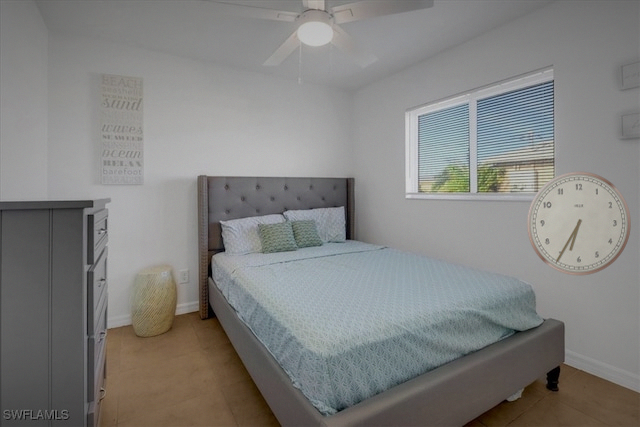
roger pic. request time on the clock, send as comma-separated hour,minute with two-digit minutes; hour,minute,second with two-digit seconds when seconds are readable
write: 6,35
